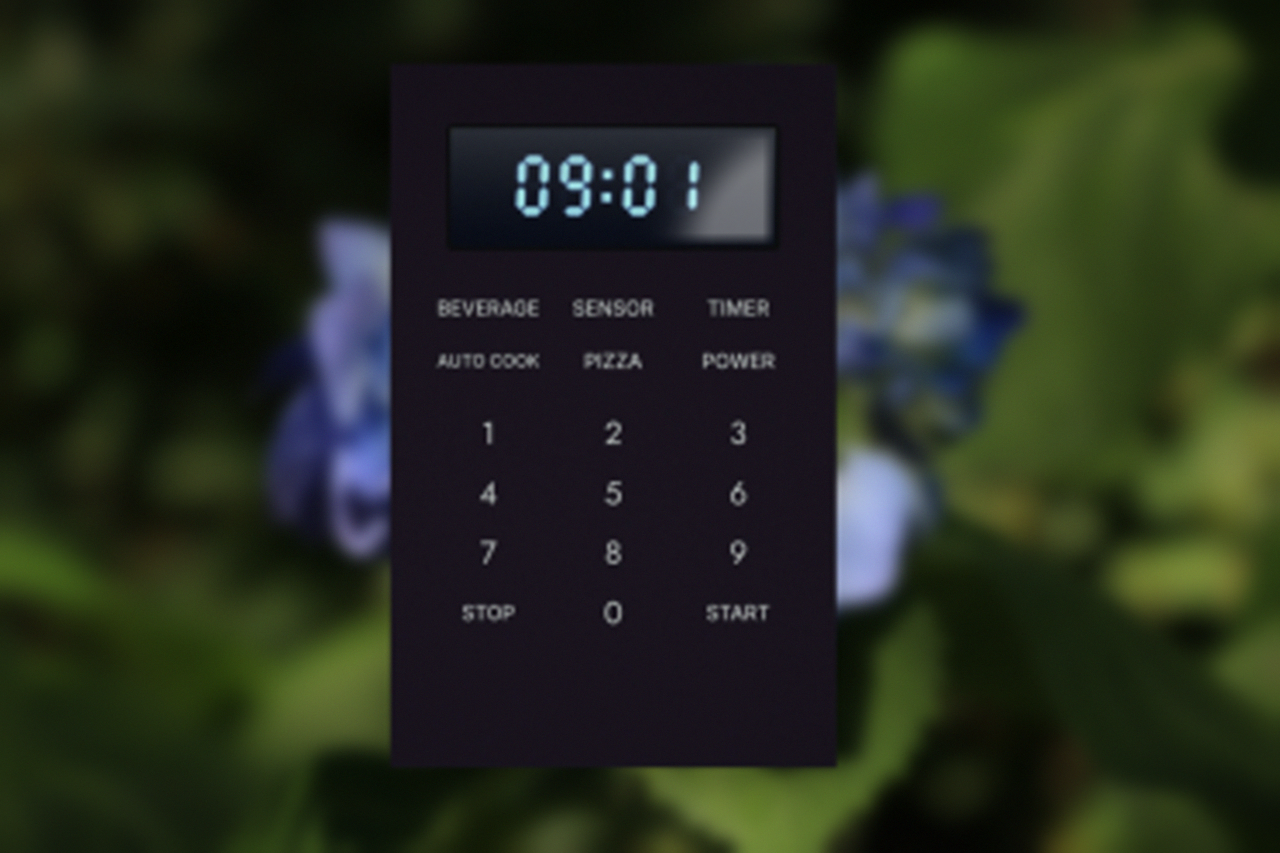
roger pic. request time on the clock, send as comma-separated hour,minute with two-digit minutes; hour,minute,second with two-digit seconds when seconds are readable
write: 9,01
